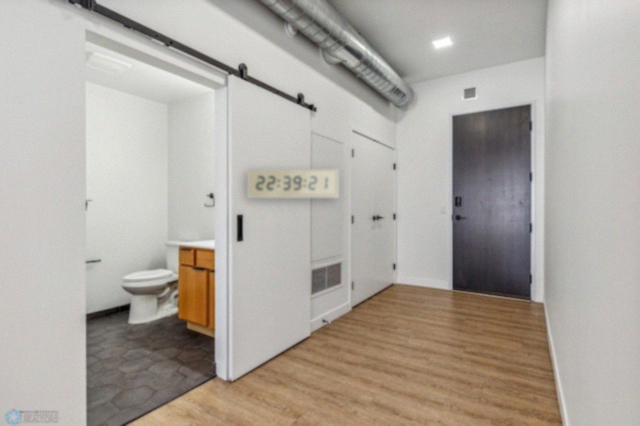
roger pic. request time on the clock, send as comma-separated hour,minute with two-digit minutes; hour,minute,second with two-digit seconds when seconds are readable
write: 22,39,21
